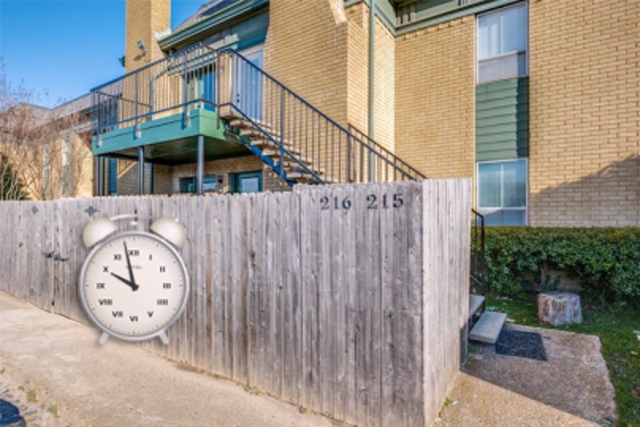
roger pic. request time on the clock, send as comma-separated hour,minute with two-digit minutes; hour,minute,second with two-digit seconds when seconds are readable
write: 9,58
